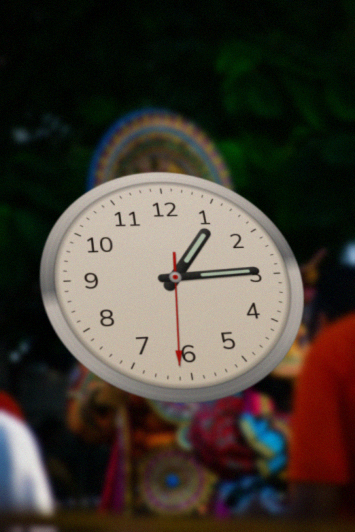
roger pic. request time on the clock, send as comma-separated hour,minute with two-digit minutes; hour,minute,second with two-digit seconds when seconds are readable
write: 1,14,31
